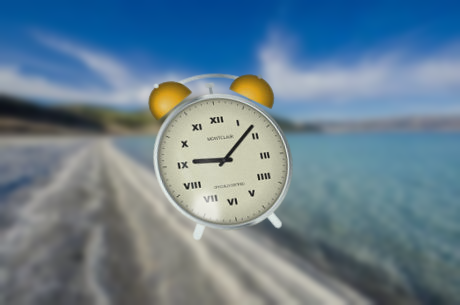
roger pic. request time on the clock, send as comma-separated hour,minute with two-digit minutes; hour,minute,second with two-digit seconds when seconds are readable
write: 9,08
